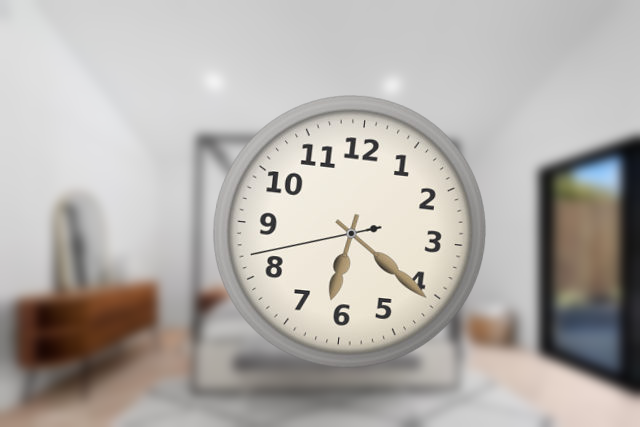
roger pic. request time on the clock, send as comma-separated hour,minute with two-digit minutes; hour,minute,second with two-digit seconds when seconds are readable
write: 6,20,42
